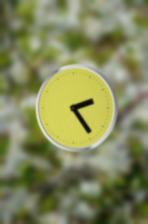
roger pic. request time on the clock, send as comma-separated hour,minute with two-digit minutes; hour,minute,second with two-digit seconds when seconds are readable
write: 2,24
